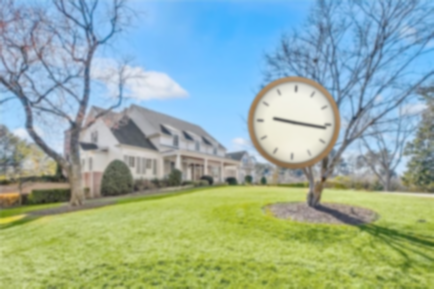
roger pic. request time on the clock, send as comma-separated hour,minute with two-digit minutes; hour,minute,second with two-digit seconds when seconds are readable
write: 9,16
